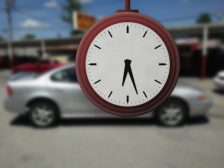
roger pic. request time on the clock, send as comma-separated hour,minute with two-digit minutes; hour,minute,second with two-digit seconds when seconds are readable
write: 6,27
